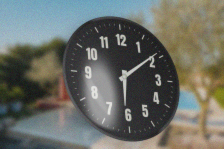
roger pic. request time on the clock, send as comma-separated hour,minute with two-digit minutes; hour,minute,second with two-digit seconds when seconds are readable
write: 6,09
